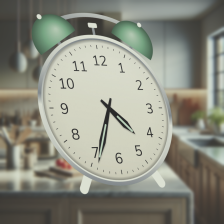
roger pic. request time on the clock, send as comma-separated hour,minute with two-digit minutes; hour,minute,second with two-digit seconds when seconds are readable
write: 4,34
